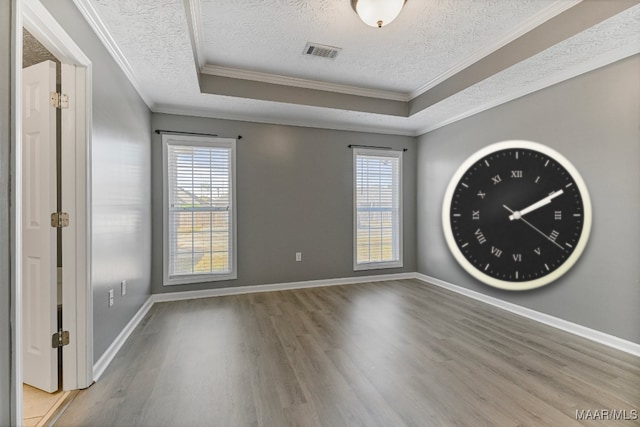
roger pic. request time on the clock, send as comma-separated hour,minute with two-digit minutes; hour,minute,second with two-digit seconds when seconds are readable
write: 2,10,21
